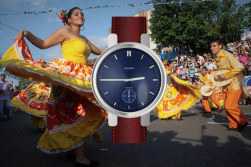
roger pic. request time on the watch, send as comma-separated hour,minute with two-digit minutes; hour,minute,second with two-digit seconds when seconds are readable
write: 2,45
